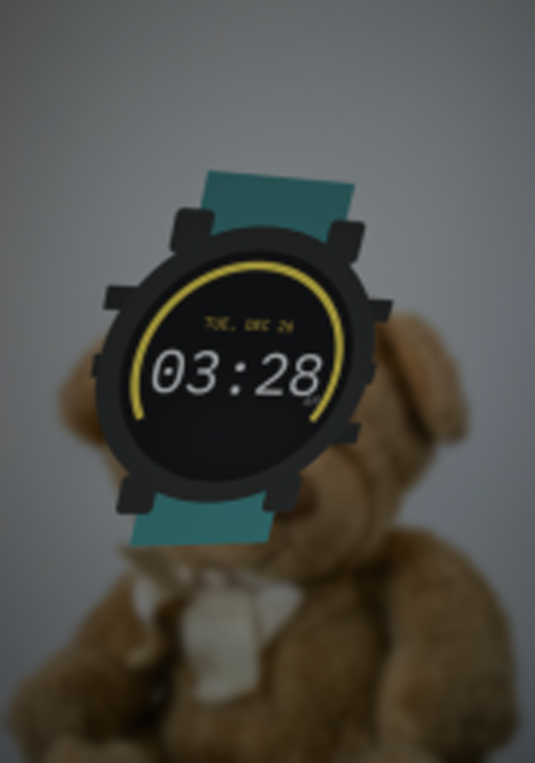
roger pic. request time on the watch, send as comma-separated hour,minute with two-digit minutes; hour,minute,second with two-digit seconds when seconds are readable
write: 3,28
